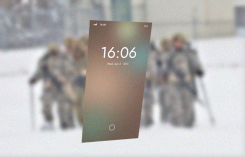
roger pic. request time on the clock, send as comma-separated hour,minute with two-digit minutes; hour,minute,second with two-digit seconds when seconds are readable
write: 16,06
